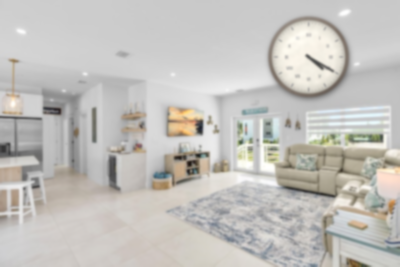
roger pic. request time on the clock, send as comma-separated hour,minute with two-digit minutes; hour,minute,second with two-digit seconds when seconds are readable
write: 4,20
